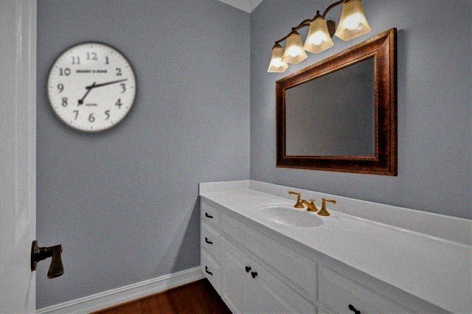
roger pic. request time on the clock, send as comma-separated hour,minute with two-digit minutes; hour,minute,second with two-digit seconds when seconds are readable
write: 7,13
